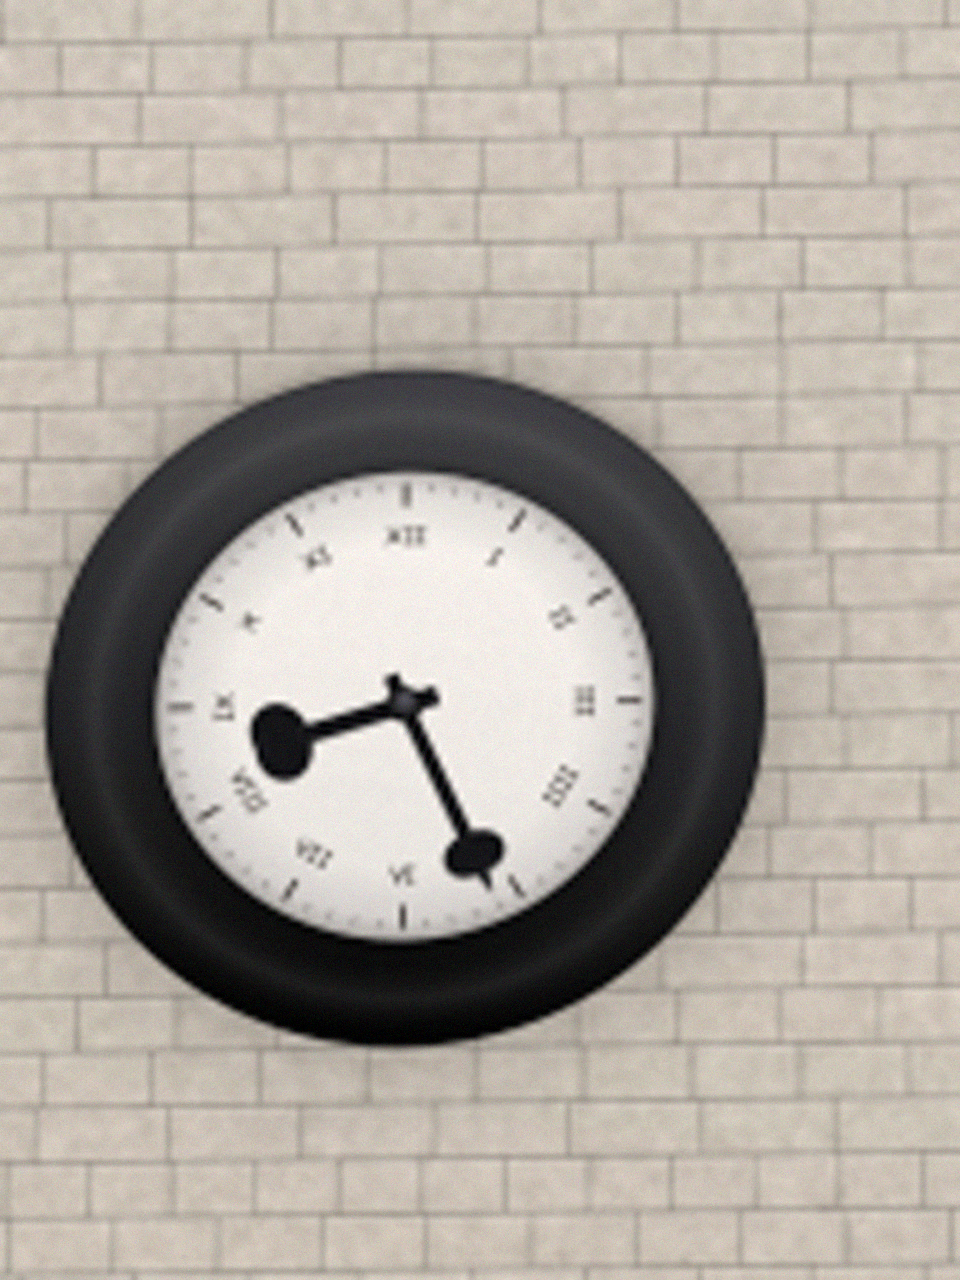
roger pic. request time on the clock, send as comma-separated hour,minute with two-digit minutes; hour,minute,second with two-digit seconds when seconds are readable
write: 8,26
